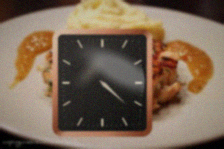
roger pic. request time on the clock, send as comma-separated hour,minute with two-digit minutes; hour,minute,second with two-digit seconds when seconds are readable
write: 4,22
